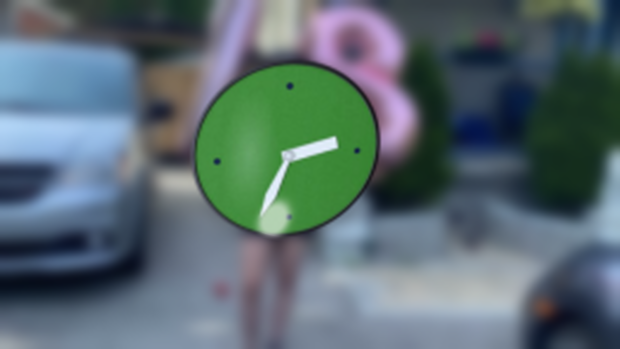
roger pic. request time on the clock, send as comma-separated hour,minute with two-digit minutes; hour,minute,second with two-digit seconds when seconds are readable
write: 2,34
